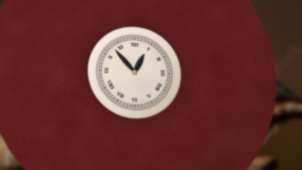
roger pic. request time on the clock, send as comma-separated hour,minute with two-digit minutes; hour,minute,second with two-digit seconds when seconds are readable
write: 12,53
